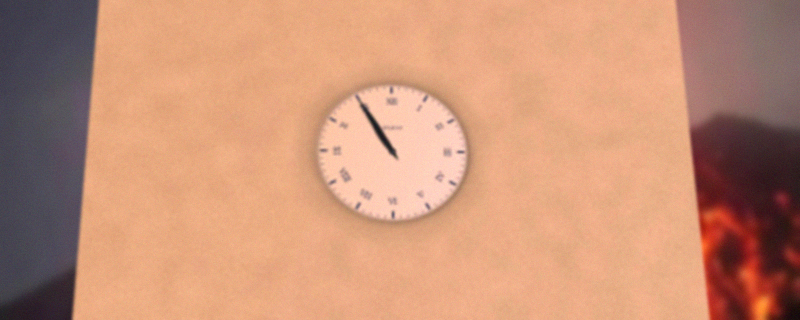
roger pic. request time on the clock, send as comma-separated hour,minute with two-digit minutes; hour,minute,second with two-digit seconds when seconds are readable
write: 10,55
